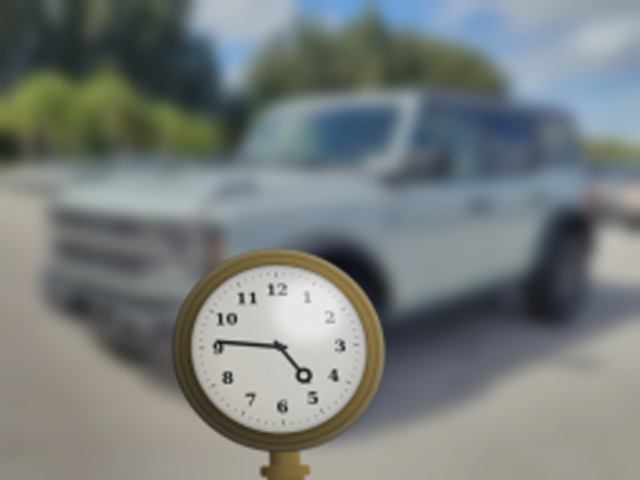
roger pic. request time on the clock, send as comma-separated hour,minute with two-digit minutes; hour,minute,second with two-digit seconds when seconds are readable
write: 4,46
